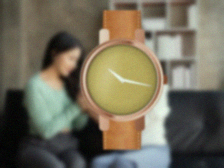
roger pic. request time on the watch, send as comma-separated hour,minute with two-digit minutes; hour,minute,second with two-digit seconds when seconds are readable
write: 10,17
